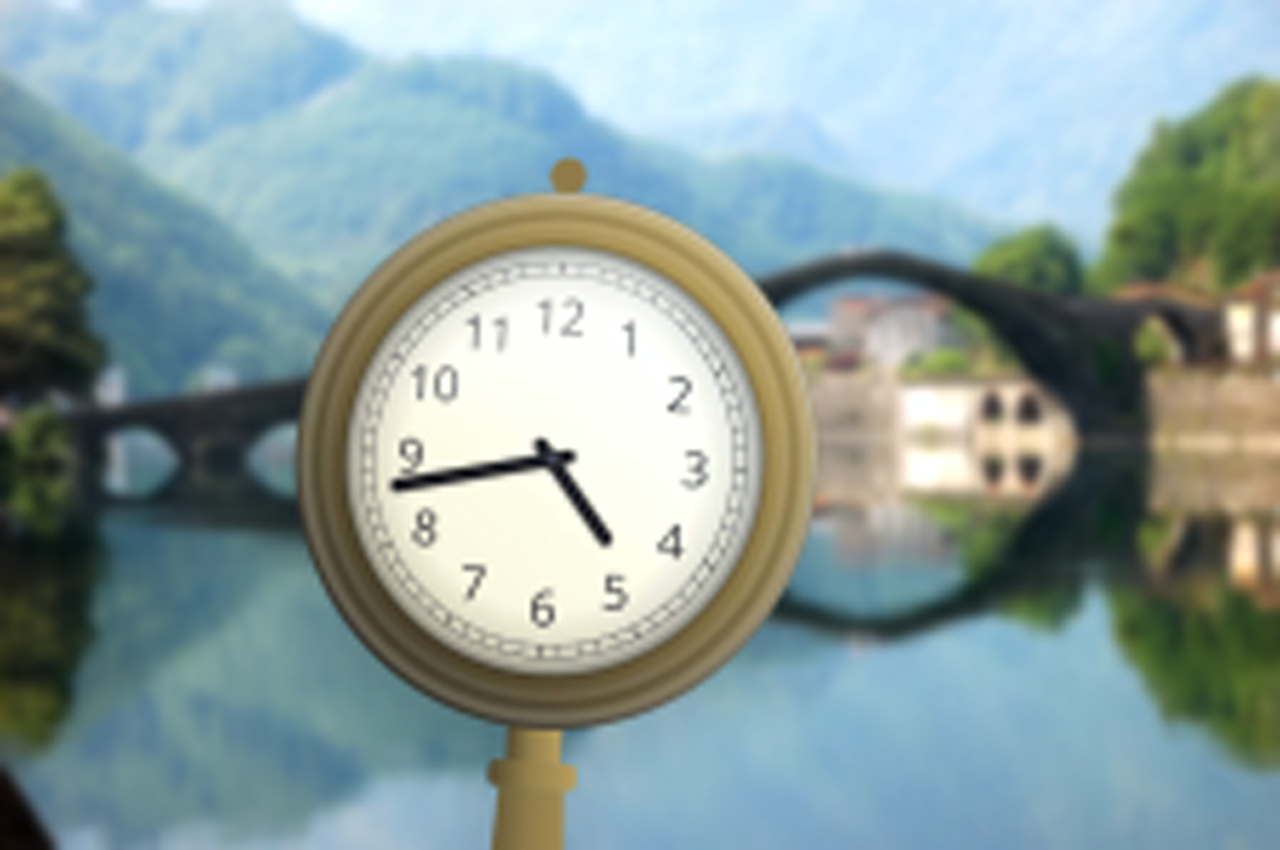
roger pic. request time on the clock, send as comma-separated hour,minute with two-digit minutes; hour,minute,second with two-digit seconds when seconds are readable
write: 4,43
